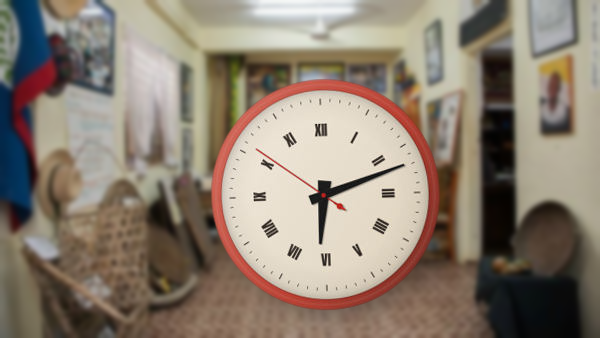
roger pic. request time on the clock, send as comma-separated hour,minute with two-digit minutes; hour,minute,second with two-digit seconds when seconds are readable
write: 6,11,51
